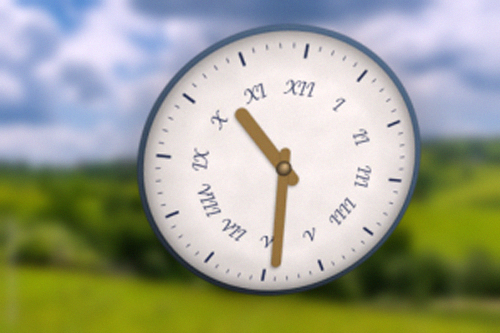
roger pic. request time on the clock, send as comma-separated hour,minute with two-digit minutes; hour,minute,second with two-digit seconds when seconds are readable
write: 10,29
